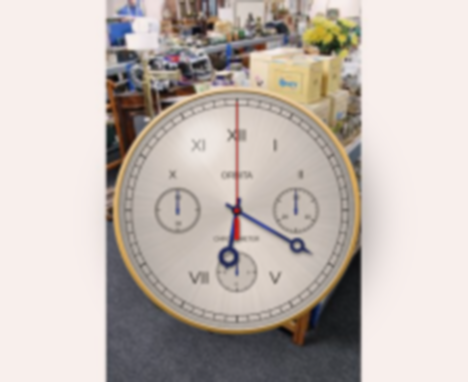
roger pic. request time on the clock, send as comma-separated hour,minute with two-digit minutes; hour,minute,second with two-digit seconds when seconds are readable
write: 6,20
